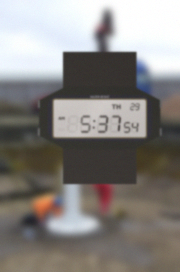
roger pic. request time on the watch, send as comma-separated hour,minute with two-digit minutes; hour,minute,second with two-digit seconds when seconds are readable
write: 5,37,54
